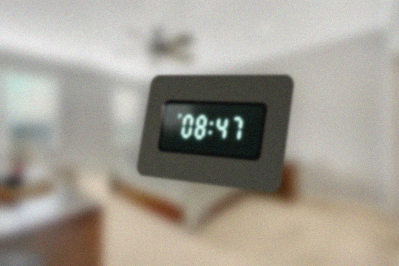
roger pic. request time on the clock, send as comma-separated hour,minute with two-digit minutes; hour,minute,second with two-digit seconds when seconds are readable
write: 8,47
